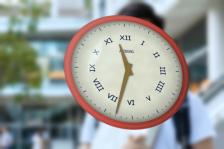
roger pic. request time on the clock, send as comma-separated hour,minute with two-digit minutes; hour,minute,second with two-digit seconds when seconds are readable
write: 11,33
